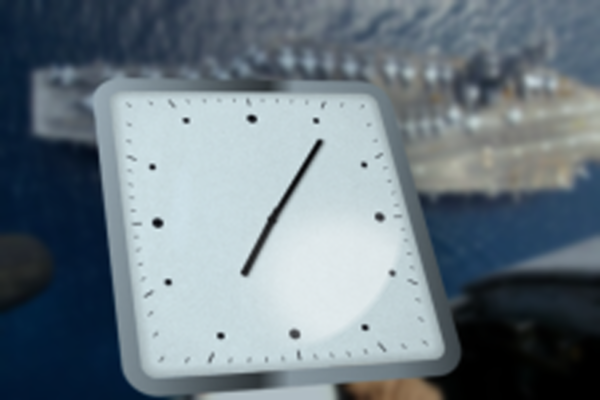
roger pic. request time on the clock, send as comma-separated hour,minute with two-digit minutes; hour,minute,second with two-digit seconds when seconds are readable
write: 7,06
